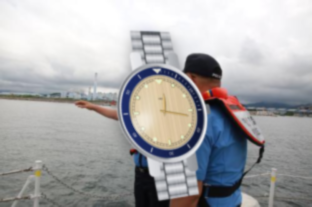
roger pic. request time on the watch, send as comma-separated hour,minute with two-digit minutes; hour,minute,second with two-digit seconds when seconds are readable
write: 12,17
